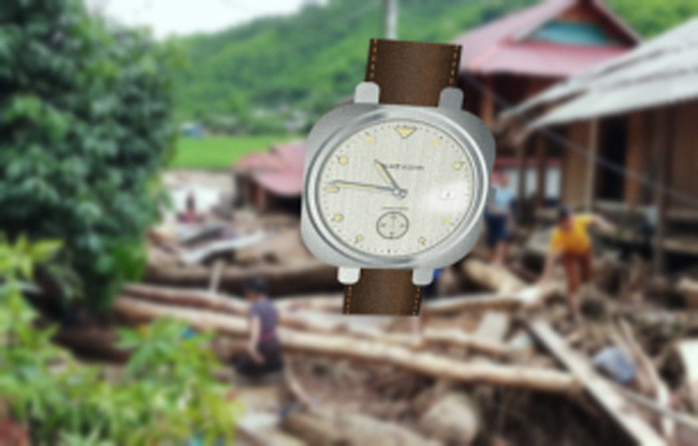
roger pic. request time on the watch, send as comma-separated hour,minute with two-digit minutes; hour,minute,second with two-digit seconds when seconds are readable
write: 10,46
